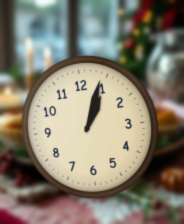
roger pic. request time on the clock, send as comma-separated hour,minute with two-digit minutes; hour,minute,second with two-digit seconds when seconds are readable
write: 1,04
